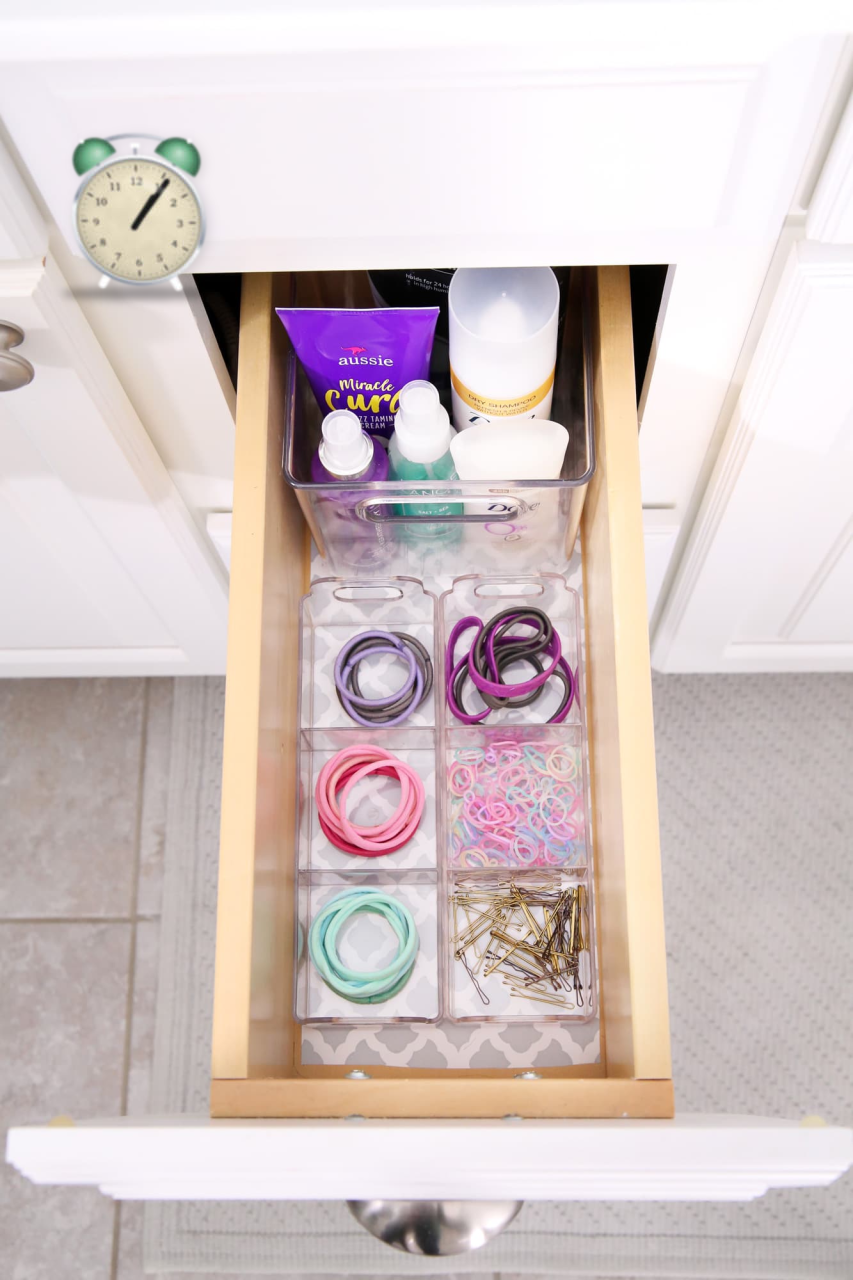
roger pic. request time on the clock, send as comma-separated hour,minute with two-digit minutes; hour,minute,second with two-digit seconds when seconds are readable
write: 1,06
